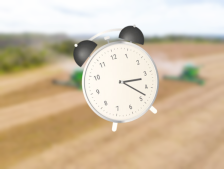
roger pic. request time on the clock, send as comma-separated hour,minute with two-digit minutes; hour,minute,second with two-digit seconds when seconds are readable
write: 3,23
